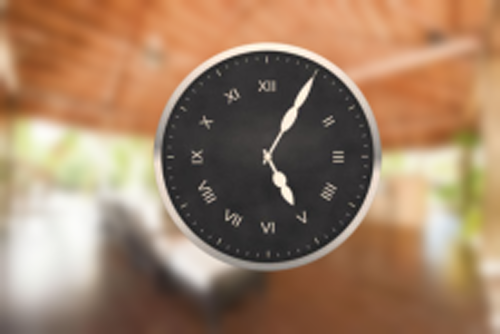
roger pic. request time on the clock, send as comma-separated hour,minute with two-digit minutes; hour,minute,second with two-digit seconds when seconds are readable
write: 5,05
